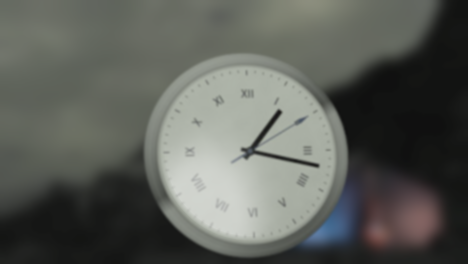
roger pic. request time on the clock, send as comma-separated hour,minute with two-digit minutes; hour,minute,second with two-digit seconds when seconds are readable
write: 1,17,10
